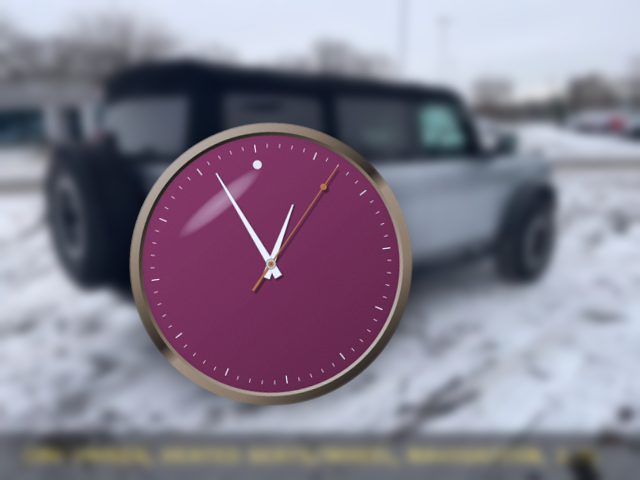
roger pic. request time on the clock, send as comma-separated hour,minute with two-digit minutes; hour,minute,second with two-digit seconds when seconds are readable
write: 12,56,07
